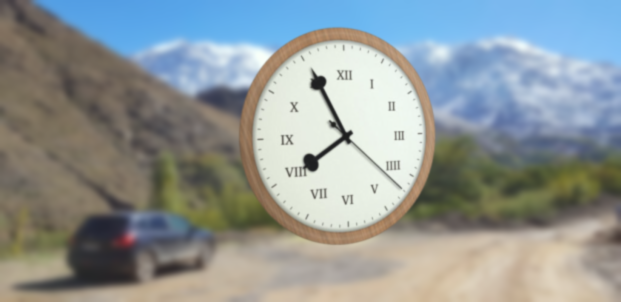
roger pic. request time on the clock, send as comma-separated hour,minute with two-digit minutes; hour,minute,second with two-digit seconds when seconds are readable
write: 7,55,22
